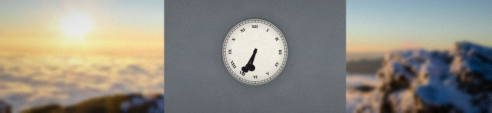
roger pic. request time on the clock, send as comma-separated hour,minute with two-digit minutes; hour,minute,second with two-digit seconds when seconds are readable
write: 6,35
